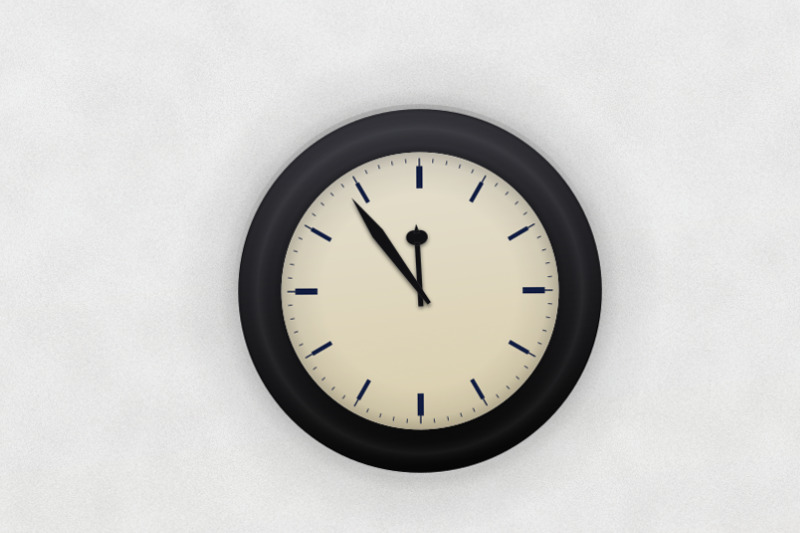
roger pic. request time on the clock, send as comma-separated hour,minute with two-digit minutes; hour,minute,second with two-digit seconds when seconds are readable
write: 11,54
